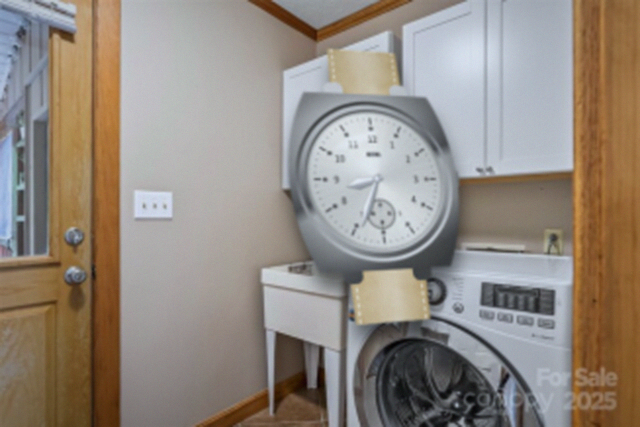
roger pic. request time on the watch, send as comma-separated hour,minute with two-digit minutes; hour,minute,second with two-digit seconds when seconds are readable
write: 8,34
